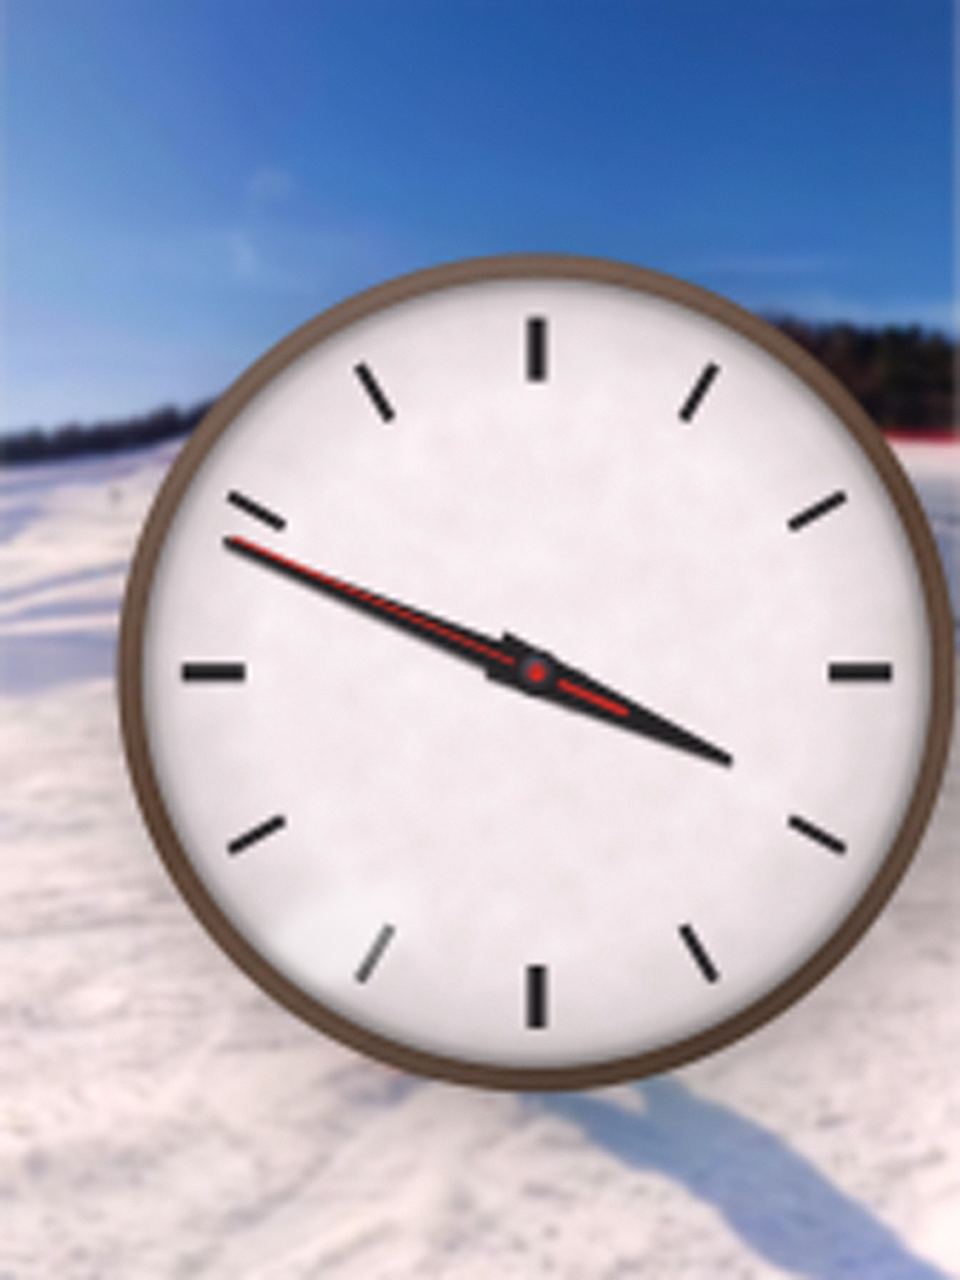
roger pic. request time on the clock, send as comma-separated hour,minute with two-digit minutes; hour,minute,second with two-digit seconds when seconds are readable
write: 3,48,49
